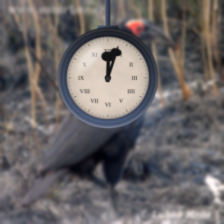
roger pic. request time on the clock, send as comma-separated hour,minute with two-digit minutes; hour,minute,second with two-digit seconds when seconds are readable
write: 12,03
